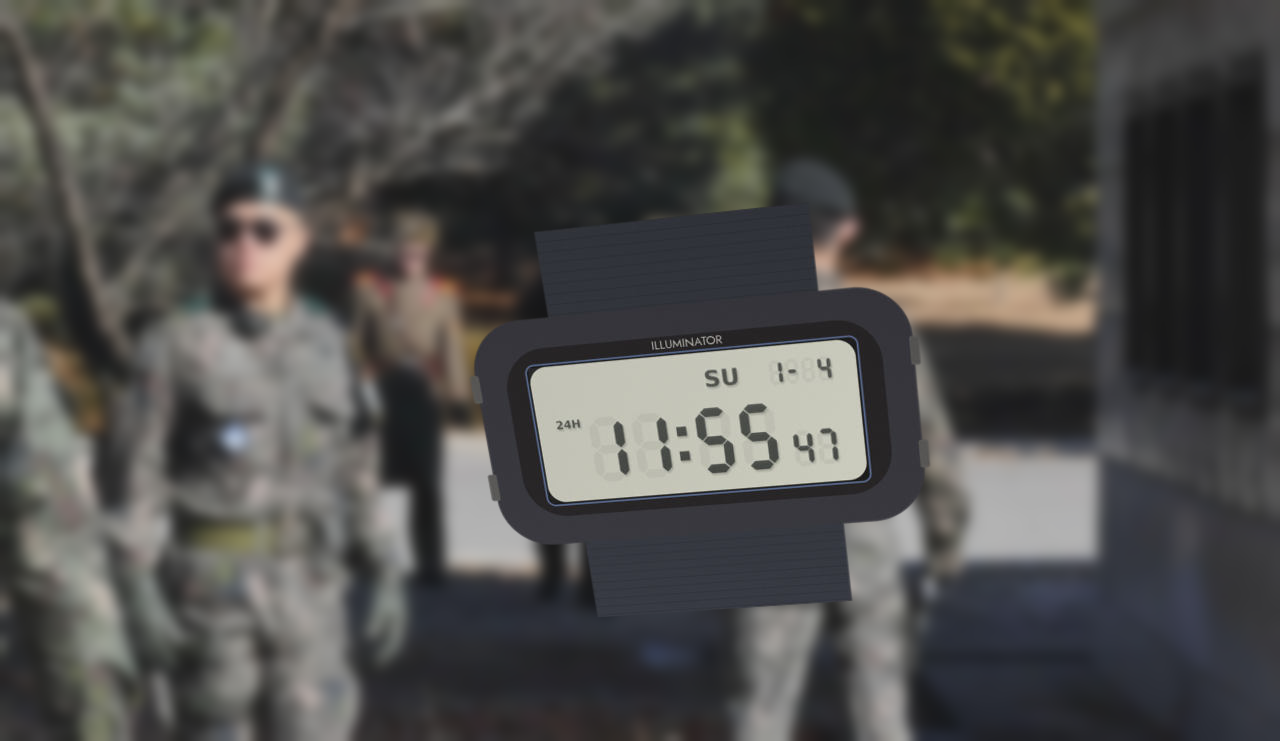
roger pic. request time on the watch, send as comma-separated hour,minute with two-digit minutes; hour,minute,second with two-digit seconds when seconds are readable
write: 11,55,47
